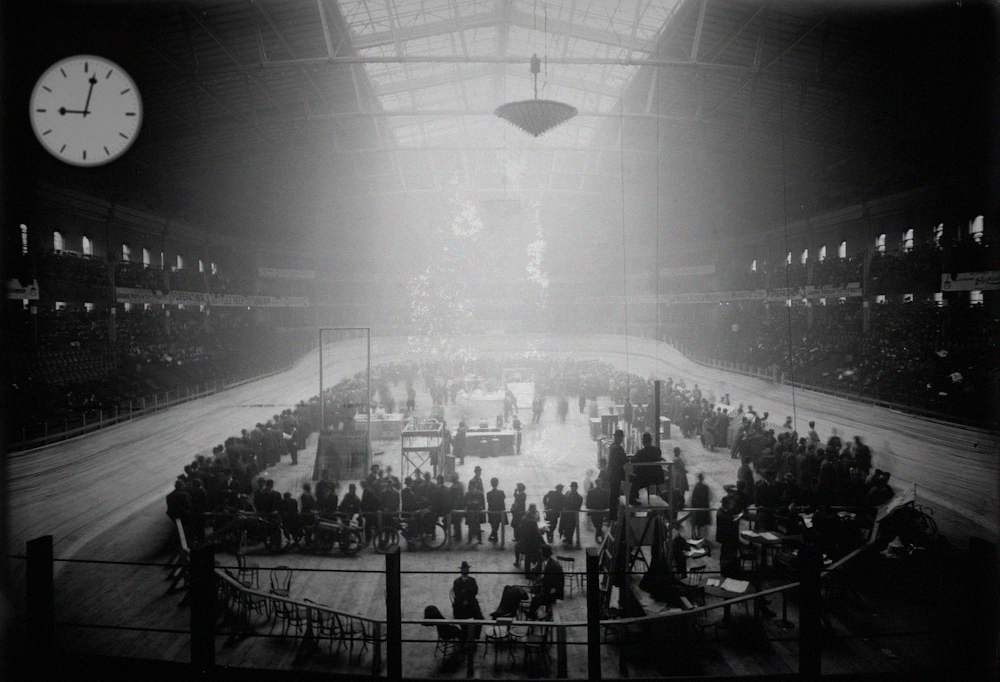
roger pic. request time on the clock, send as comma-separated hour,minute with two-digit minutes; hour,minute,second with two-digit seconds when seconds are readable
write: 9,02
